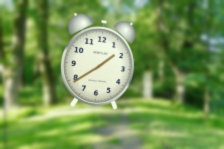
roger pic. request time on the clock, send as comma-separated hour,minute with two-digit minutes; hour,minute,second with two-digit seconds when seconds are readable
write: 1,39
